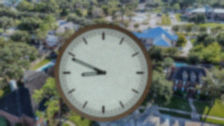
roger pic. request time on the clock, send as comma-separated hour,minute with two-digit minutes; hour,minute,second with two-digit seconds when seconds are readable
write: 8,49
